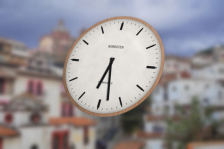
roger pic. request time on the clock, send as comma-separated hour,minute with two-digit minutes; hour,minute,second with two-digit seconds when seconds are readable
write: 6,28
